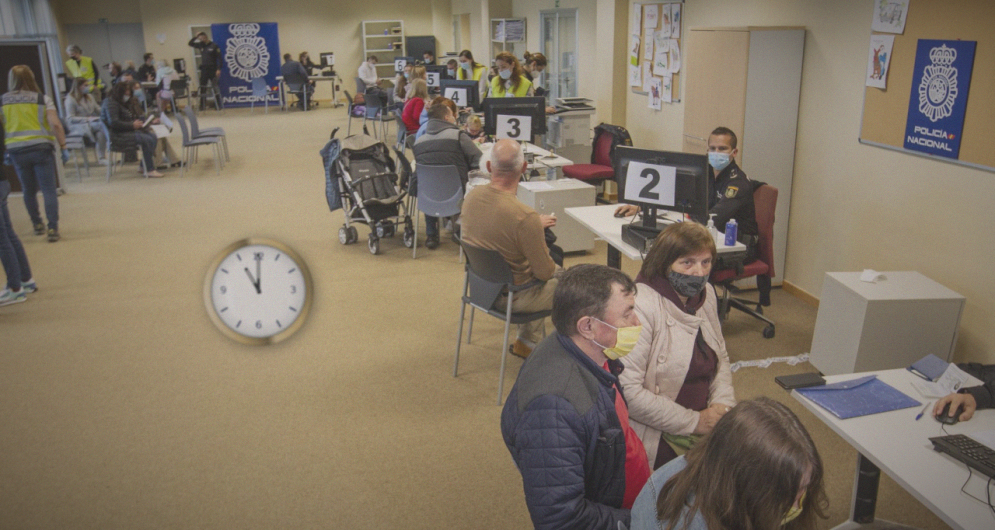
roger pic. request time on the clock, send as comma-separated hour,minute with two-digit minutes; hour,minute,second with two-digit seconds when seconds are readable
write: 11,00
